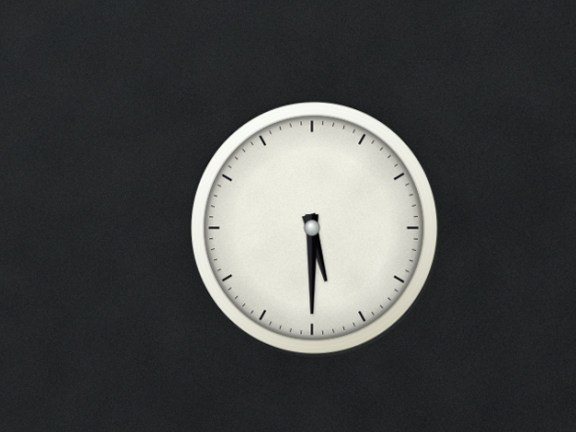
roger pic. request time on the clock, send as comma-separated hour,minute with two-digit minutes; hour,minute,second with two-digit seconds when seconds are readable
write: 5,30
